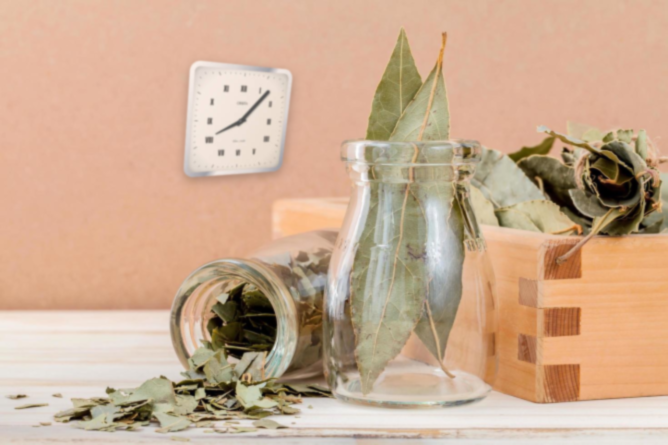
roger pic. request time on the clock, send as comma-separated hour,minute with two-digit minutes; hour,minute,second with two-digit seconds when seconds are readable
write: 8,07
